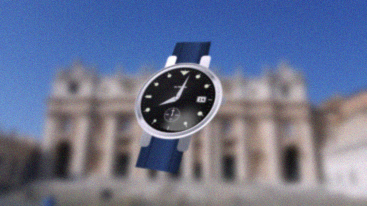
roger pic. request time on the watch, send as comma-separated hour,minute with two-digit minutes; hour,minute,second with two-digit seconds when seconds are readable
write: 8,02
